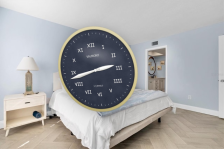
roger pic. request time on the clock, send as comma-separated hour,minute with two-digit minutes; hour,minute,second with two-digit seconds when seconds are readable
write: 2,43
